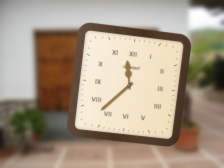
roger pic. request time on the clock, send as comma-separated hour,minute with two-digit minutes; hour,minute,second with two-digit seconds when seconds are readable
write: 11,37
